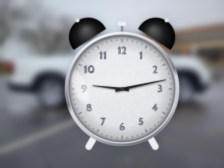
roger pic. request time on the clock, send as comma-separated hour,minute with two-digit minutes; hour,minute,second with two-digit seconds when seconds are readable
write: 9,13
